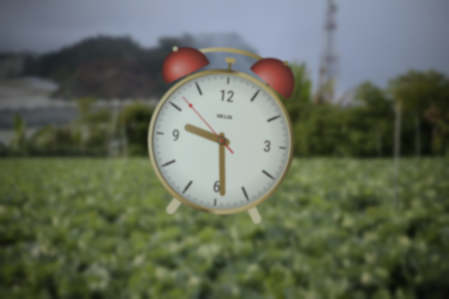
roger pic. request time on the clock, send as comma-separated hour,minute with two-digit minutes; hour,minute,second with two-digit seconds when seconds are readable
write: 9,28,52
